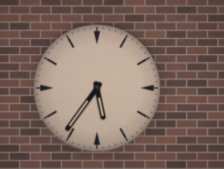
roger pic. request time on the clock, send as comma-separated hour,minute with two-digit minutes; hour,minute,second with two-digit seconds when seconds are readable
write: 5,36
